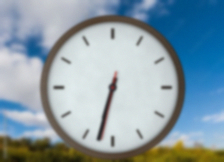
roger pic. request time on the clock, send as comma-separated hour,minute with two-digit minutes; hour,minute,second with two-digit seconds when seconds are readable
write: 6,32,32
